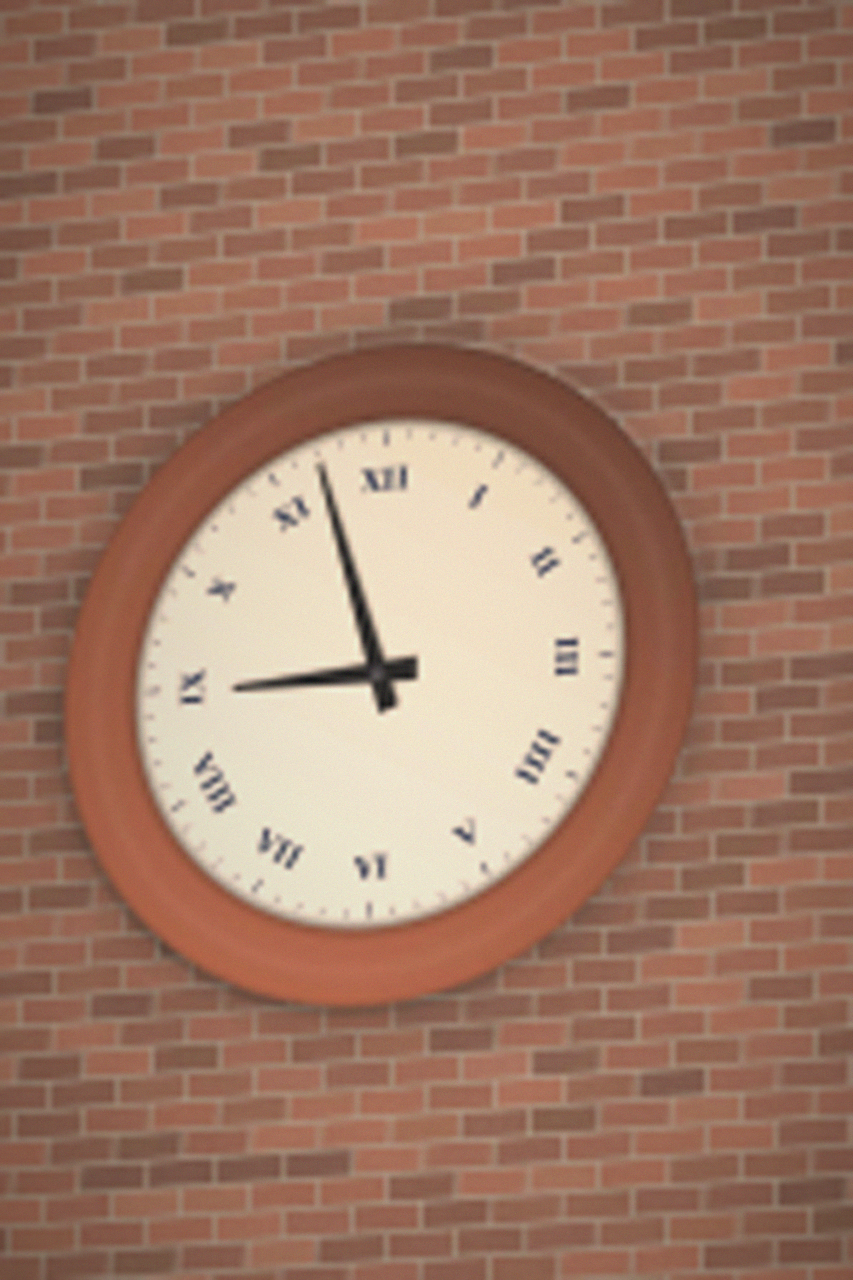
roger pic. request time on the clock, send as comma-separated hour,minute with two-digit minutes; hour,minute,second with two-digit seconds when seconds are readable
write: 8,57
